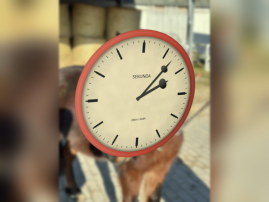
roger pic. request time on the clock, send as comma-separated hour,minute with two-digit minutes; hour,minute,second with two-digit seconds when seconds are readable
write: 2,07
